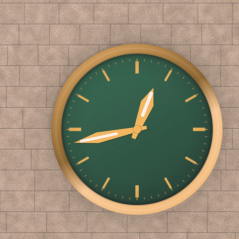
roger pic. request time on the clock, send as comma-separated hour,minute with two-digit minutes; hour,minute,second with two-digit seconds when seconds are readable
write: 12,43
